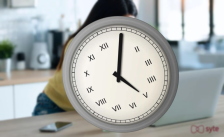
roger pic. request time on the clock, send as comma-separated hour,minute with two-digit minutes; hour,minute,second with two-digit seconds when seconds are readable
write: 5,05
